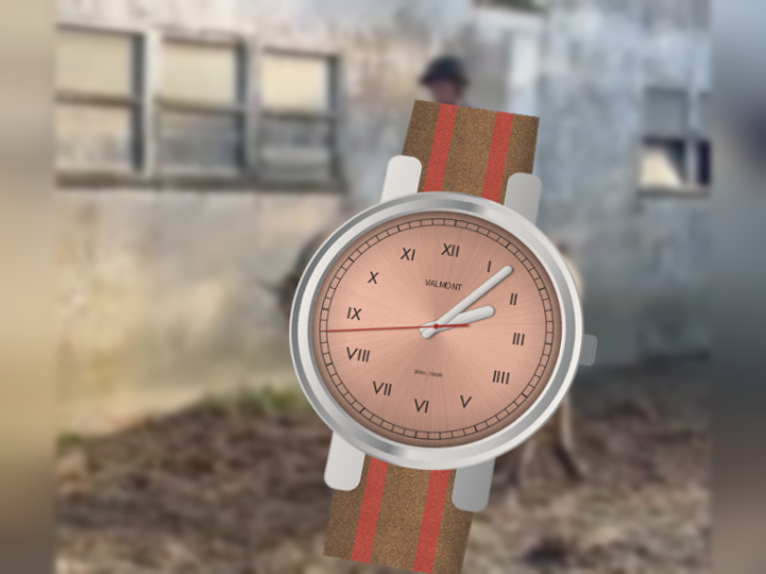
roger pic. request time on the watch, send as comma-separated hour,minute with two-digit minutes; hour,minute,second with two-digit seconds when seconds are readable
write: 2,06,43
